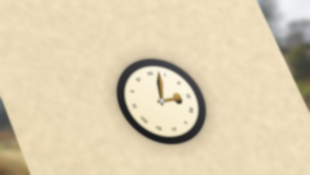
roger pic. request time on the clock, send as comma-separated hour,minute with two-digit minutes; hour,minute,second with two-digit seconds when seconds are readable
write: 3,03
